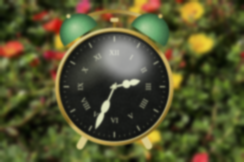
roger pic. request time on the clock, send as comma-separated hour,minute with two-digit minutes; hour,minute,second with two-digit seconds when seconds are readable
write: 2,34
